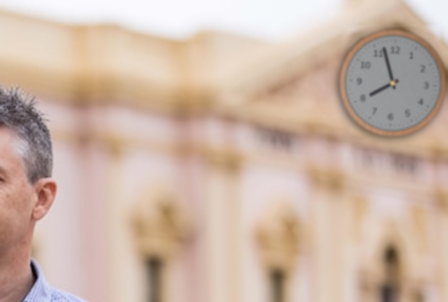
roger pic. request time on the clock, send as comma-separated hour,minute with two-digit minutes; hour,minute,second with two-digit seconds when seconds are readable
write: 7,57
